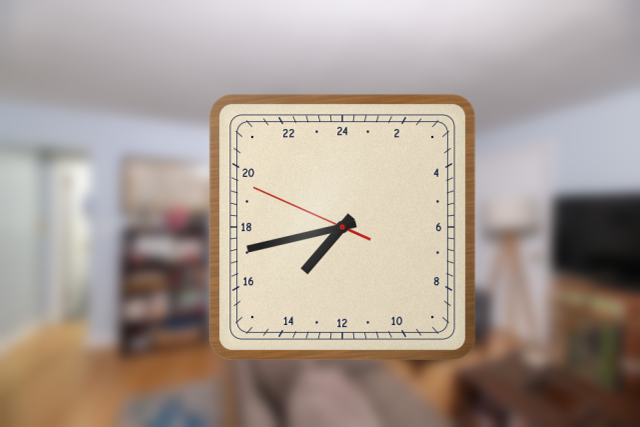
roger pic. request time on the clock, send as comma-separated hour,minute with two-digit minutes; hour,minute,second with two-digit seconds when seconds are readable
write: 14,42,49
